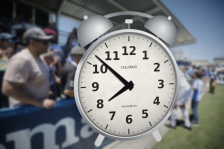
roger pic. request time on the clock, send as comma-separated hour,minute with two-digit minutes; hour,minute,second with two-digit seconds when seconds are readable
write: 7,52
